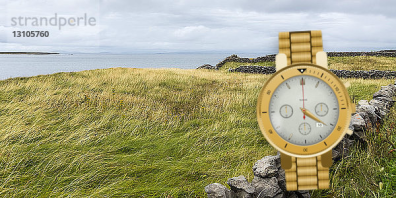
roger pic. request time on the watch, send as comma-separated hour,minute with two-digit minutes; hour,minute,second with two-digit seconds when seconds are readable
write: 4,21
